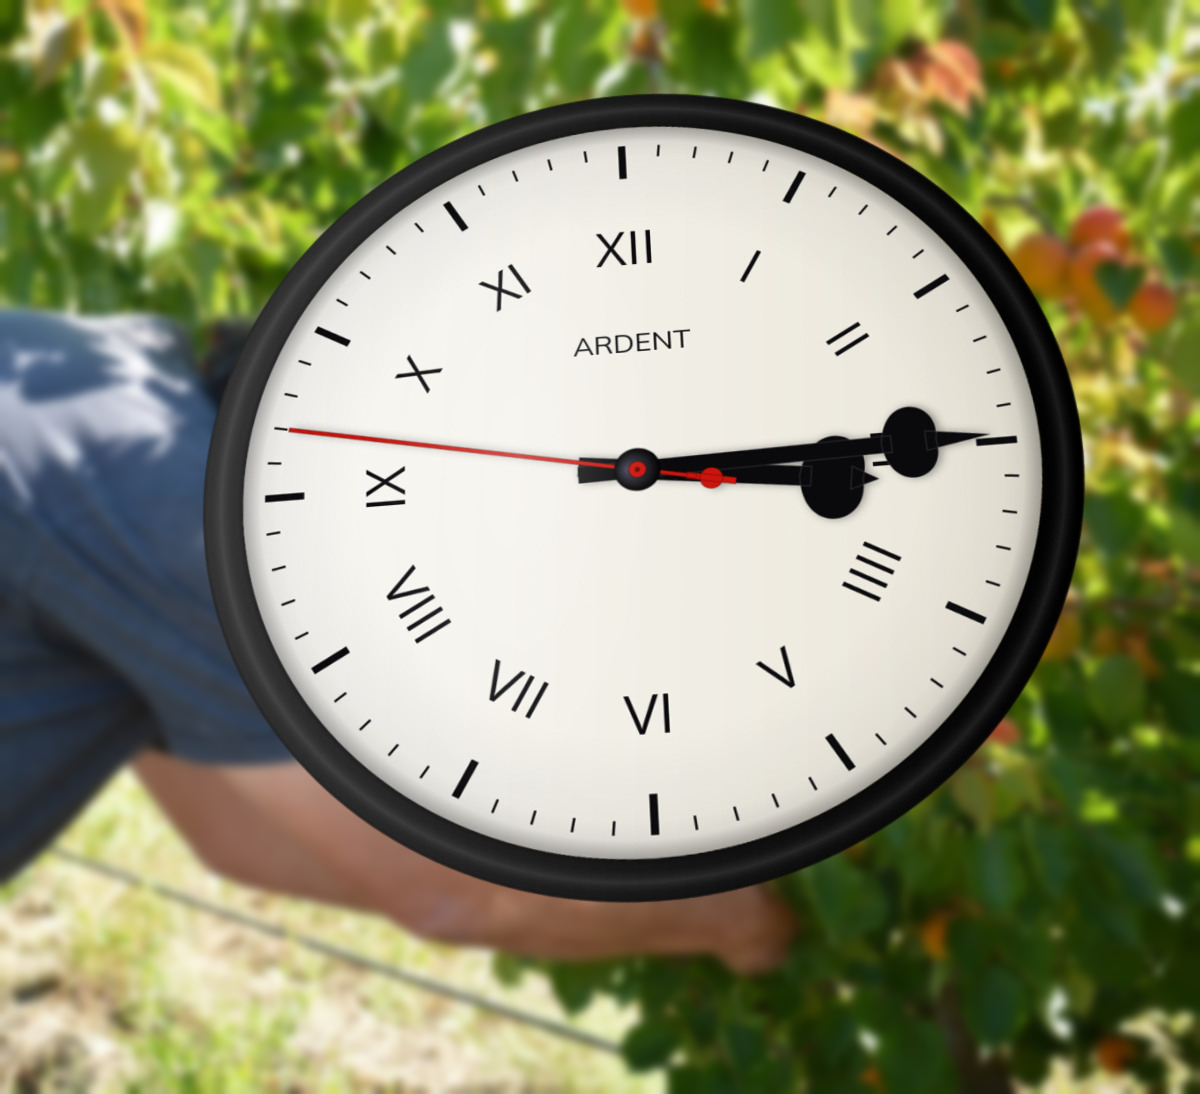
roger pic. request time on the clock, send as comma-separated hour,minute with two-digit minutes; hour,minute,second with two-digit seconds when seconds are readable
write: 3,14,47
